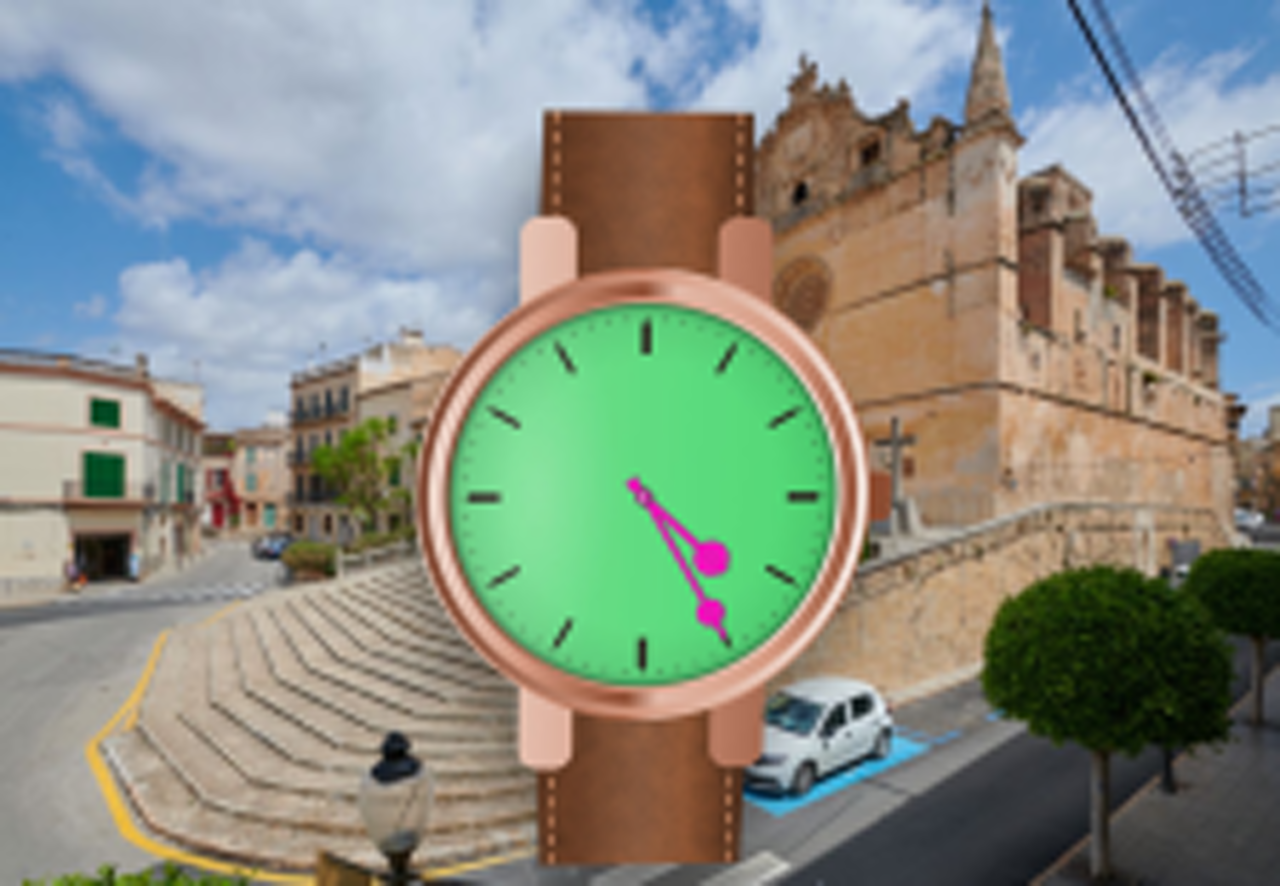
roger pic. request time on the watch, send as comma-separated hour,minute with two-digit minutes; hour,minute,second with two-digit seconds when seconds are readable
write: 4,25
